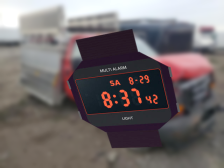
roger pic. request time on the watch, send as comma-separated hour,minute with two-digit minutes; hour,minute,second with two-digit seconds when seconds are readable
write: 8,37,42
